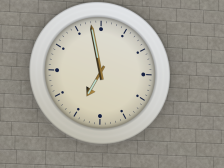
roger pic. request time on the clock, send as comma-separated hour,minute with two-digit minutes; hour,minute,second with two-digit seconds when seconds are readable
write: 6,58
